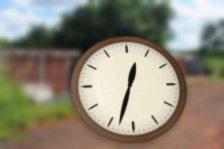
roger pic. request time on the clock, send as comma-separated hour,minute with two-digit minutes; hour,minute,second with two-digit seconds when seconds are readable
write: 12,33
